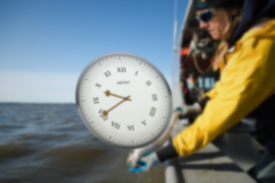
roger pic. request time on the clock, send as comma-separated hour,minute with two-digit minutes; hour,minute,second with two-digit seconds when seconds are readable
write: 9,40
